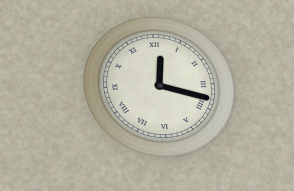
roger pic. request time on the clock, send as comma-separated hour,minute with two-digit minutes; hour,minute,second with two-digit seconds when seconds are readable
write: 12,18
